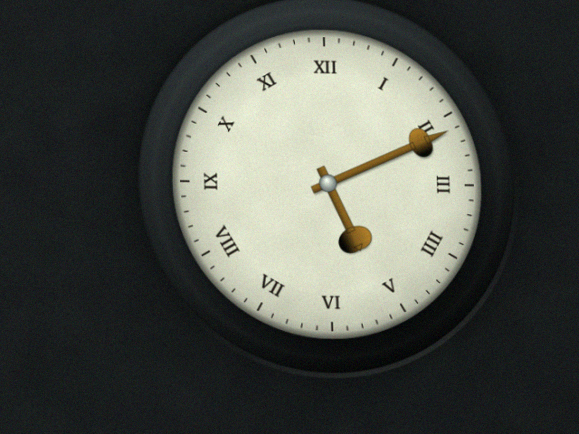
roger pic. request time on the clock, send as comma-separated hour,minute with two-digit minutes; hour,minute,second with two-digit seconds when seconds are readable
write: 5,11
